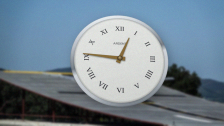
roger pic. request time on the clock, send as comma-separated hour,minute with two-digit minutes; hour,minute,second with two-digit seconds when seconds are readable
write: 12,46
